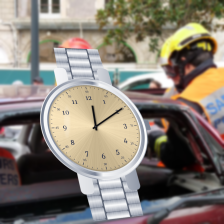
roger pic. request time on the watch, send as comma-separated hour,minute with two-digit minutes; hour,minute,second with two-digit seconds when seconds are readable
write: 12,10
